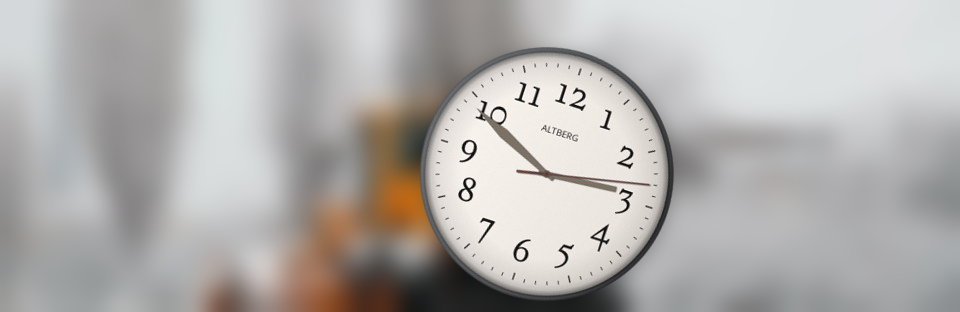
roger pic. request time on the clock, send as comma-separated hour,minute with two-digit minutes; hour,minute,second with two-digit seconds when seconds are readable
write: 2,49,13
